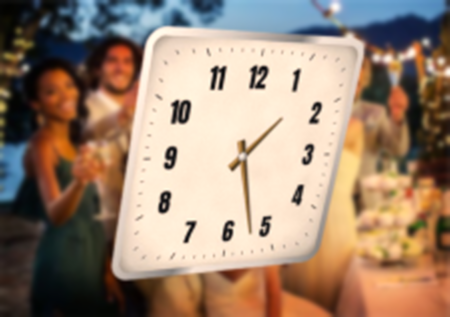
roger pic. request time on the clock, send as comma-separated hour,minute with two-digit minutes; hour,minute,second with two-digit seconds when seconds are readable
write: 1,27
